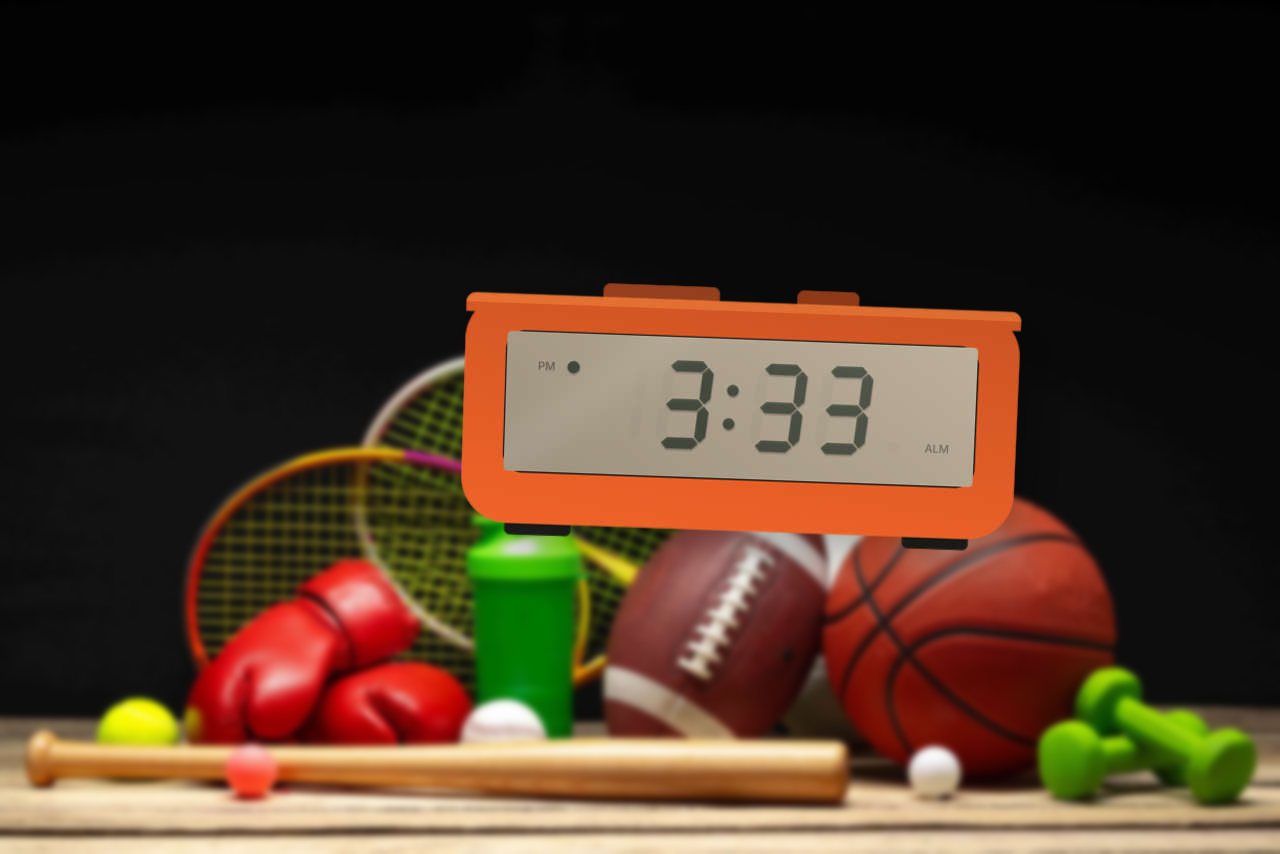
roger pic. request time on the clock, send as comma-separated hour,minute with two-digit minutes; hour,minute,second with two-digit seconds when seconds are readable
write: 3,33
